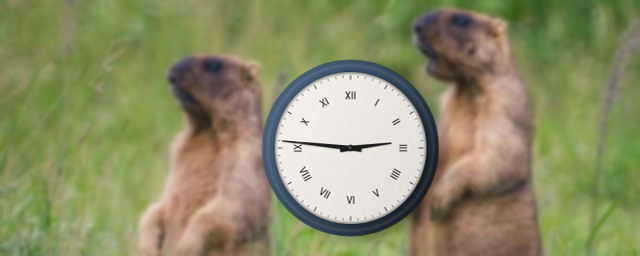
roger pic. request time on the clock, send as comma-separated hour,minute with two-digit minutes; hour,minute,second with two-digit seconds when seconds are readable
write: 2,46
